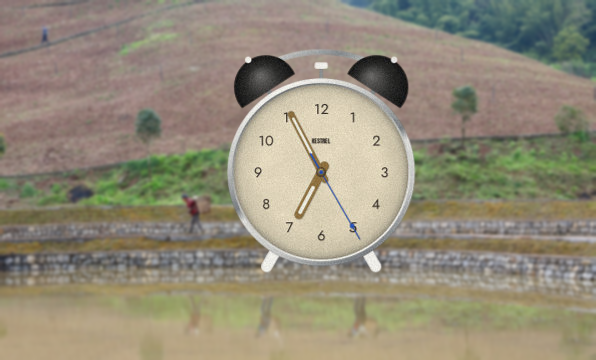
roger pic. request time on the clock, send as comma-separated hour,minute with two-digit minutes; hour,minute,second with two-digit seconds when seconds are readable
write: 6,55,25
